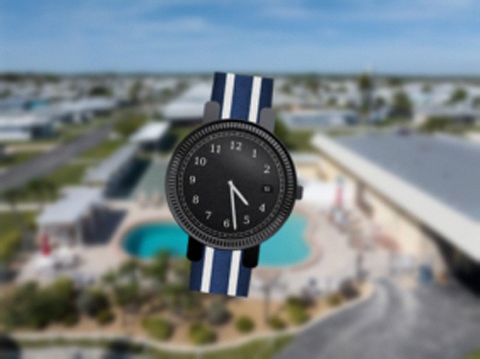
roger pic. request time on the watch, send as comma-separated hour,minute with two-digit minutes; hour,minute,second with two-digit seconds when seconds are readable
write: 4,28
